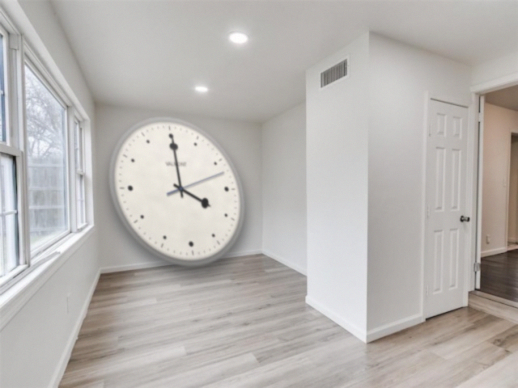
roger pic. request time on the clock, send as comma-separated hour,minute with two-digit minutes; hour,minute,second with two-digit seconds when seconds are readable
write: 4,00,12
